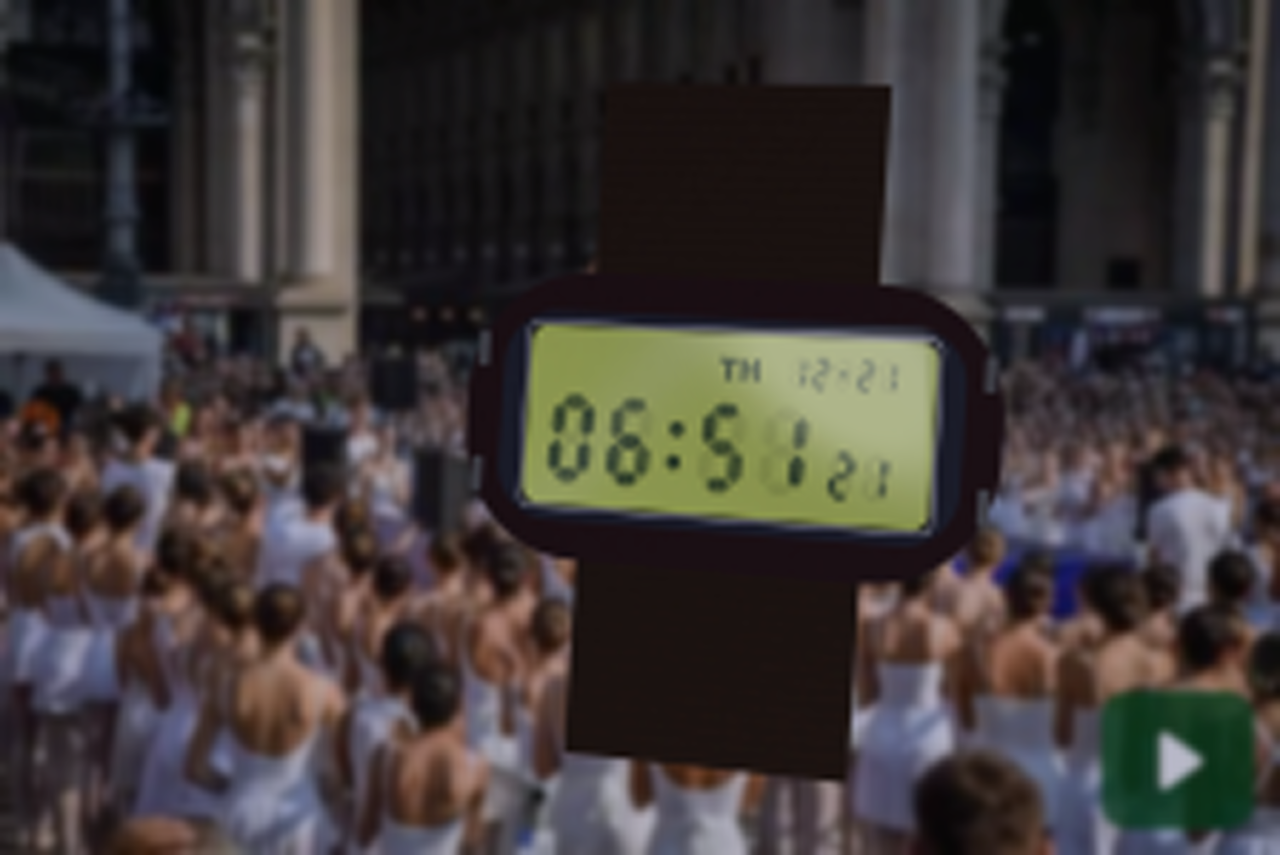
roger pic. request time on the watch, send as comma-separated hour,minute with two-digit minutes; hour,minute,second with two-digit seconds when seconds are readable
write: 6,51,21
